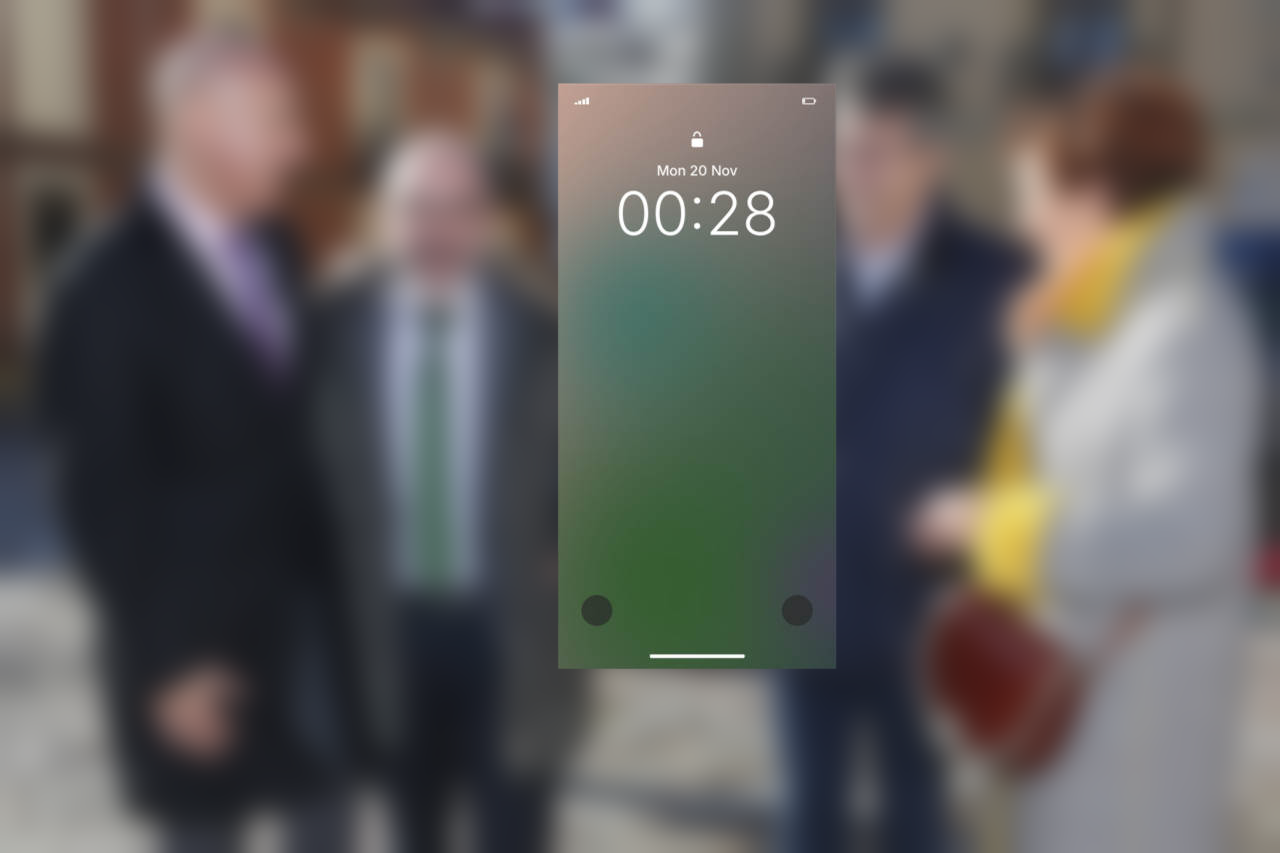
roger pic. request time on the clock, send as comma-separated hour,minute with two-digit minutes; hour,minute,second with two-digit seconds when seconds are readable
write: 0,28
